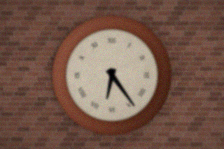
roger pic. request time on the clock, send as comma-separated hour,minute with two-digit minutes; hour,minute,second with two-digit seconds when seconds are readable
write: 6,24
